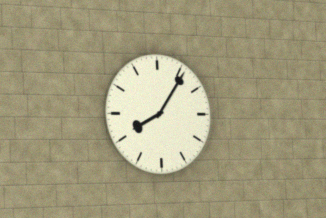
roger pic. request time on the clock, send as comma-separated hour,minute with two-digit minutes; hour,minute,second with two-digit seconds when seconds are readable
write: 8,06
